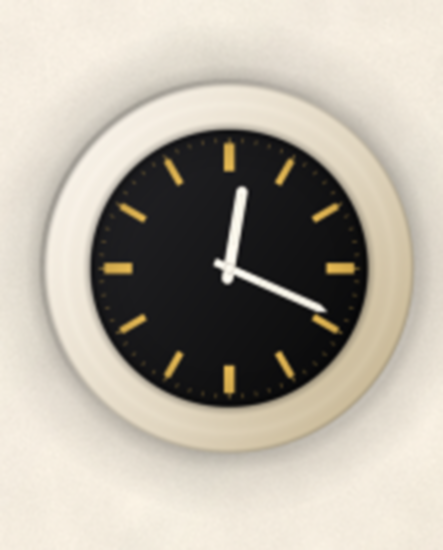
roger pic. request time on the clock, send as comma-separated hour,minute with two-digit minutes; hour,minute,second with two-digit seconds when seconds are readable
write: 12,19
